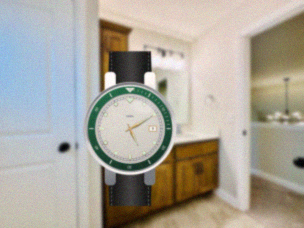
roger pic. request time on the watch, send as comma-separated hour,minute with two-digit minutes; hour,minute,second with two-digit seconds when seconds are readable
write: 5,10
